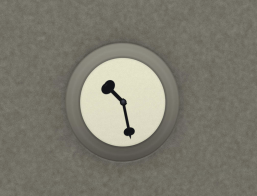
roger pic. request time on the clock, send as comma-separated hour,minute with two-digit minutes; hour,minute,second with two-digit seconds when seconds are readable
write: 10,28
